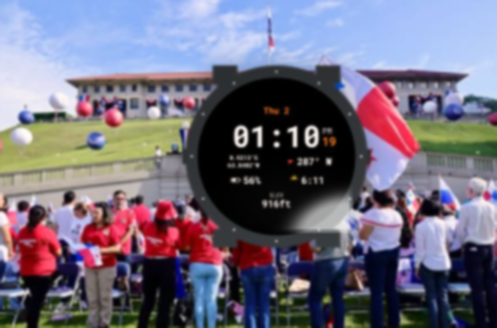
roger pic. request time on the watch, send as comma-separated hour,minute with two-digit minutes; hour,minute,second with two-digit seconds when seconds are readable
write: 1,10
